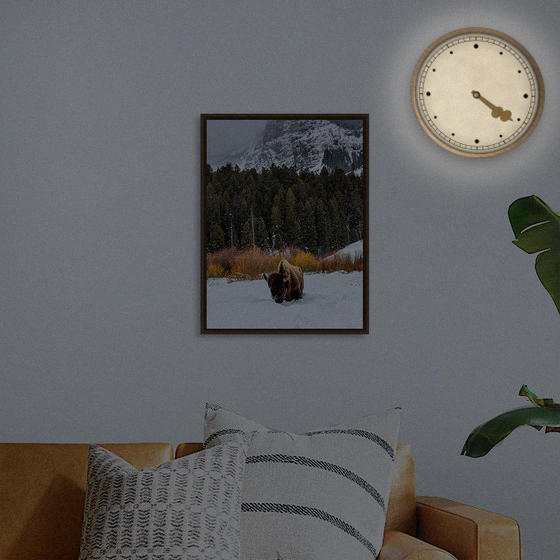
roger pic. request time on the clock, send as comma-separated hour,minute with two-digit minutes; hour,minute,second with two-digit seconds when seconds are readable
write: 4,21
